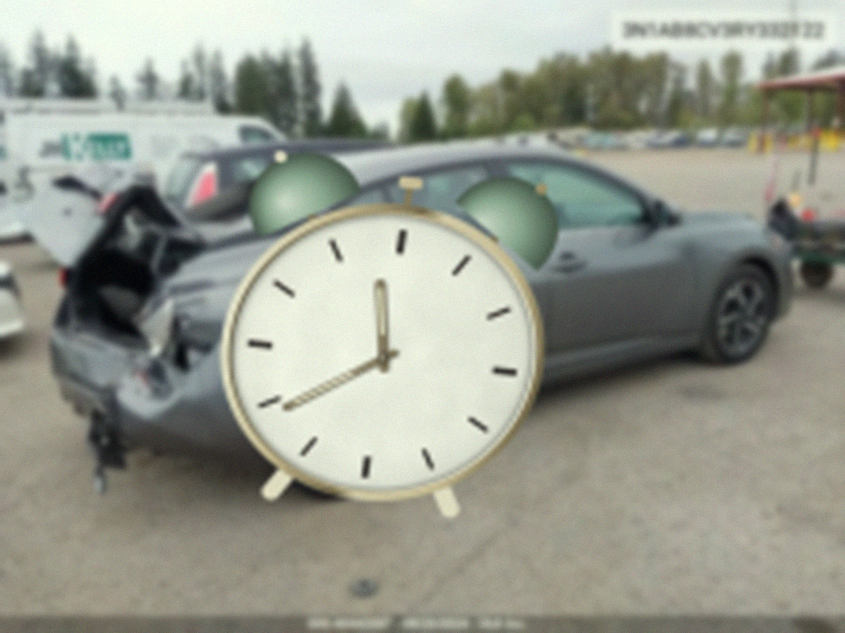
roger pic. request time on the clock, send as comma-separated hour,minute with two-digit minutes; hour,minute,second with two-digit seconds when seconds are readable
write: 11,39
